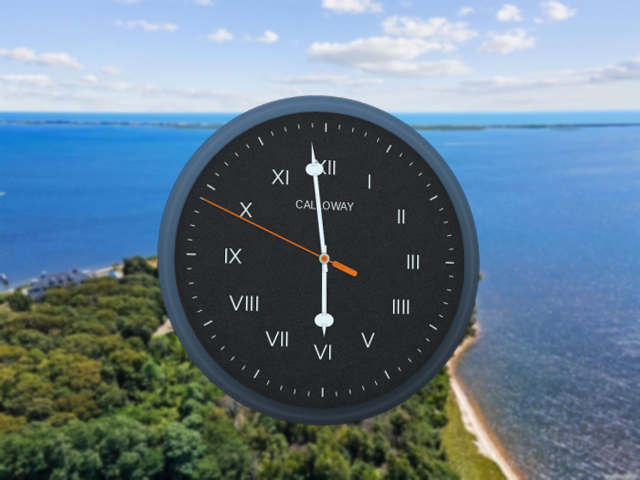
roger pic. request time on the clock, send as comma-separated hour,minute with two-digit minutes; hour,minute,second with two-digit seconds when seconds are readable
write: 5,58,49
